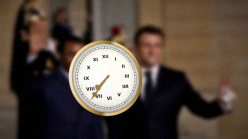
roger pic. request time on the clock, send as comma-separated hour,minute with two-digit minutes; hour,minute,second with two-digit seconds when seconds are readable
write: 7,37
